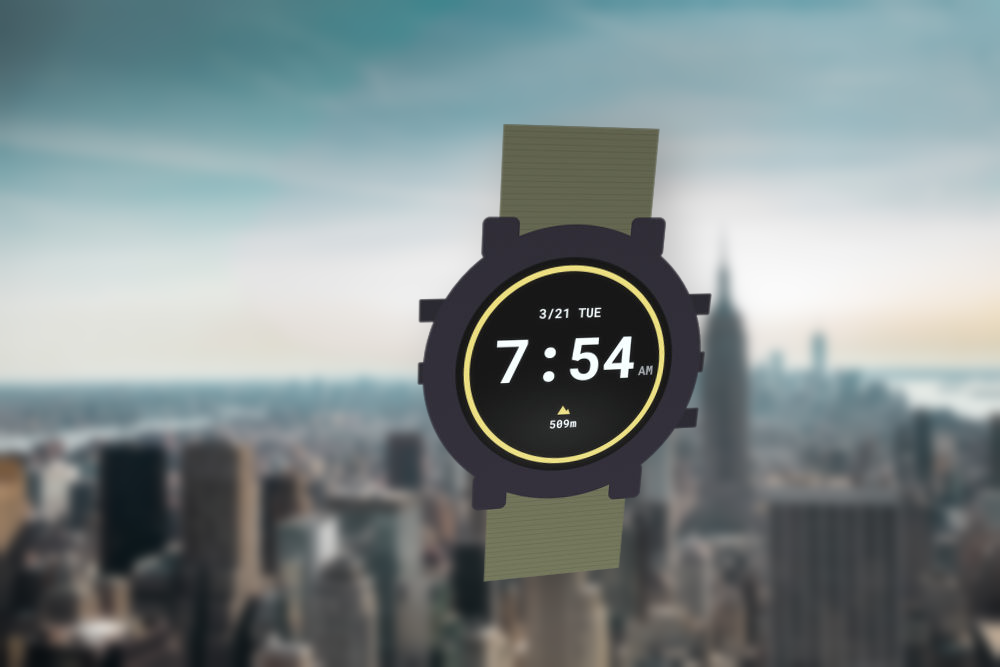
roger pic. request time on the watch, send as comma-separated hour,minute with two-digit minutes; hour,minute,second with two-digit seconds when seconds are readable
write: 7,54
